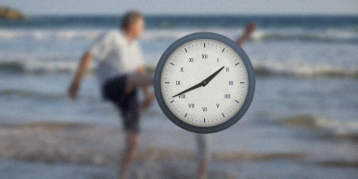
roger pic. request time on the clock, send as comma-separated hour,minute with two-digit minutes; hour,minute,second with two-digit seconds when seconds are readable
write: 1,41
